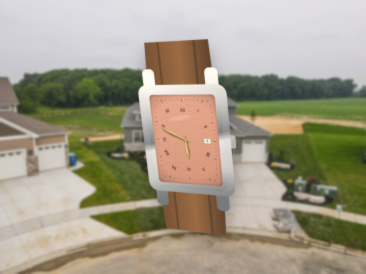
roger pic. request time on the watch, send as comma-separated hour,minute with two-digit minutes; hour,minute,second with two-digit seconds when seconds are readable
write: 5,49
